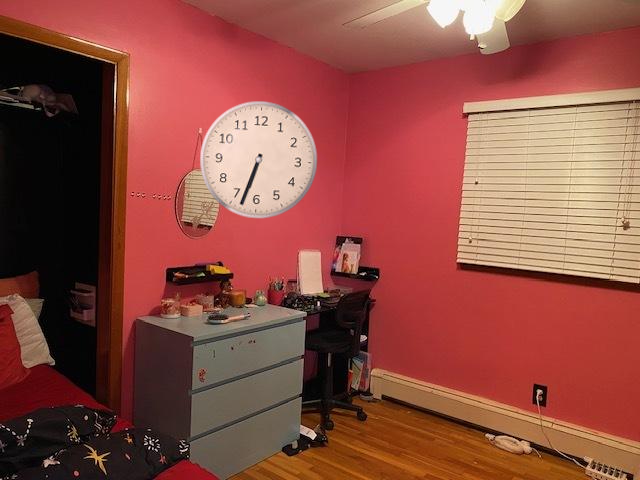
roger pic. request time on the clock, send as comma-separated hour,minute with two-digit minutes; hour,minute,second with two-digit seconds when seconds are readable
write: 6,33
